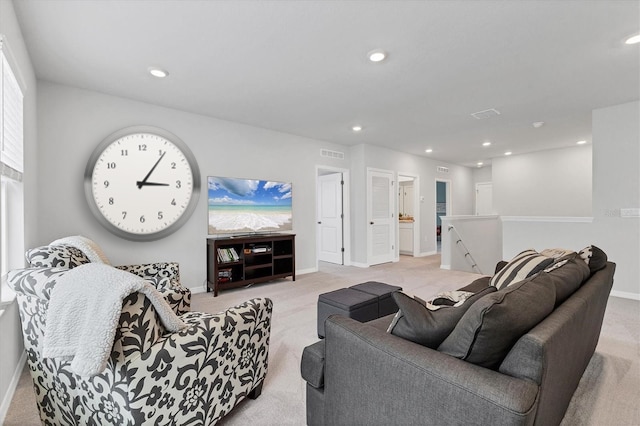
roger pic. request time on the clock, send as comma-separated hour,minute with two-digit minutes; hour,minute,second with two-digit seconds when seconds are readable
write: 3,06
